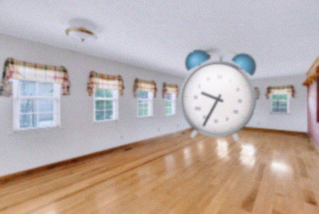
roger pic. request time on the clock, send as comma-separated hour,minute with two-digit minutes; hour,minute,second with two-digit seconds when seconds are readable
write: 9,34
